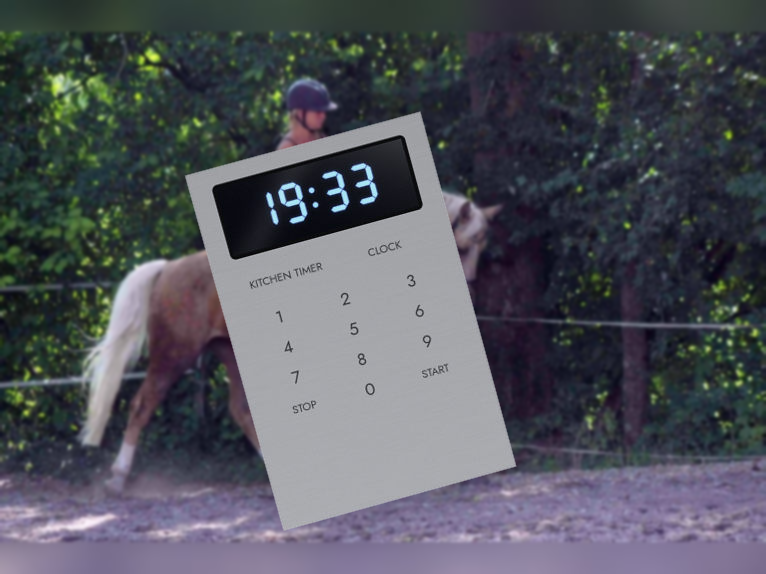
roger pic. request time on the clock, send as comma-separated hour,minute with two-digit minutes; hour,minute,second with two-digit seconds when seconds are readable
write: 19,33
